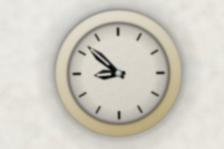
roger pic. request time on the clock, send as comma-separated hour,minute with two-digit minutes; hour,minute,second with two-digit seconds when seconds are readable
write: 8,52
